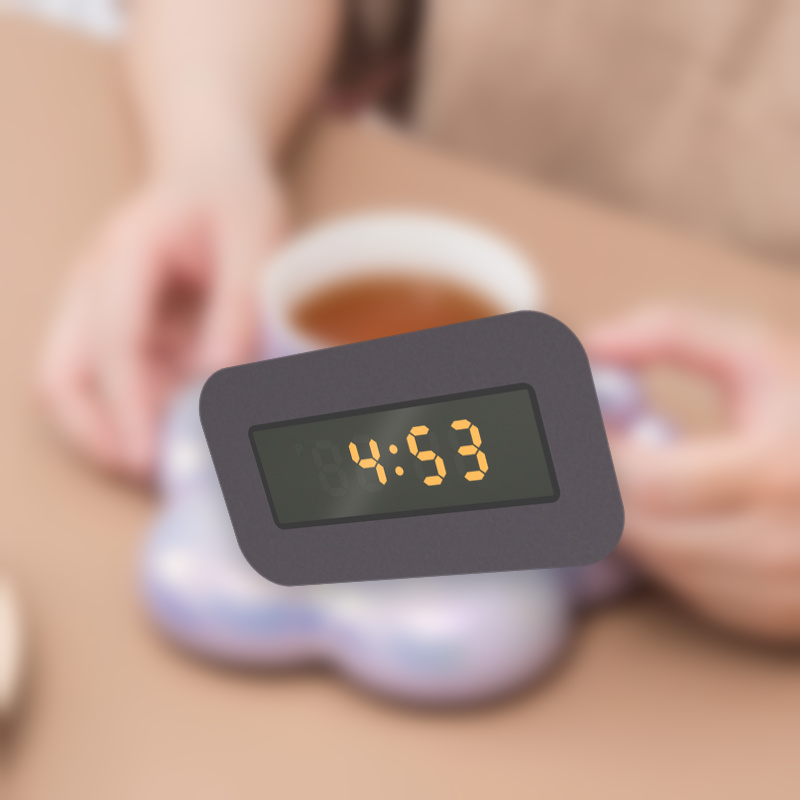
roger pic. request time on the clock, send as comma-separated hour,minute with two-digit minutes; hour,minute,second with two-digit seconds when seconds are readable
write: 4,53
